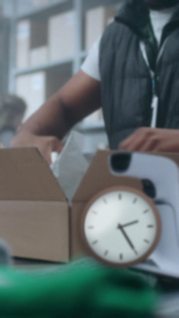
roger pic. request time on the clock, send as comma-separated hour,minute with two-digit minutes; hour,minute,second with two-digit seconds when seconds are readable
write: 2,25
